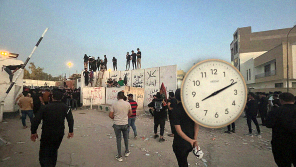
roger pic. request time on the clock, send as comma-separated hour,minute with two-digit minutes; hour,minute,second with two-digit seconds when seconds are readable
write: 8,11
